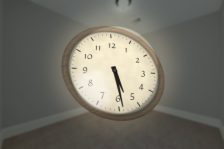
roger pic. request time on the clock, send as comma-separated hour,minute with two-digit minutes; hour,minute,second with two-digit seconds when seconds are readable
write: 5,29
